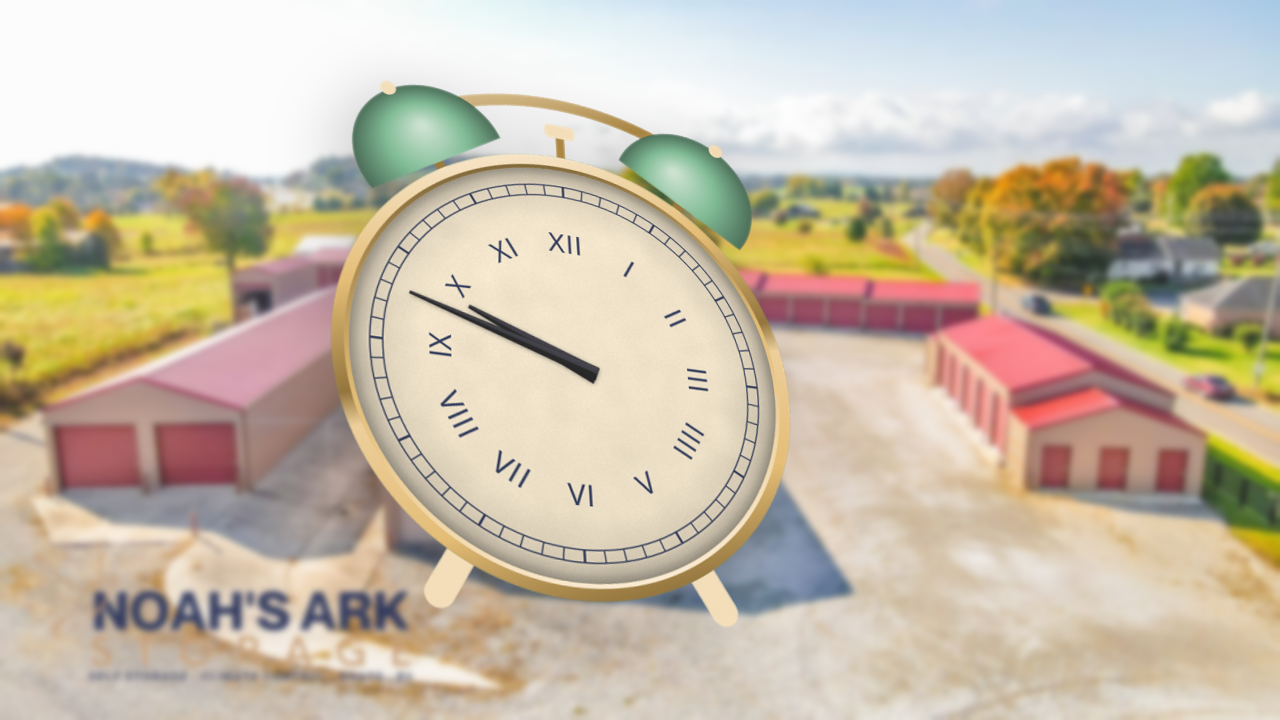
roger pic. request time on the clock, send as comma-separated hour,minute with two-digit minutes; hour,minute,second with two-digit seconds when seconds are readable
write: 9,48
